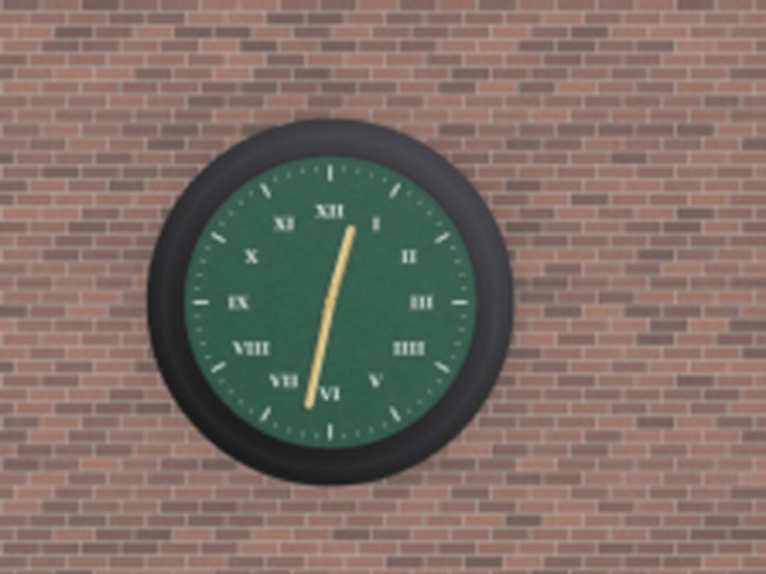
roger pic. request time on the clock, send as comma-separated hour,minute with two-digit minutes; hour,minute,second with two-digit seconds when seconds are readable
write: 12,32
